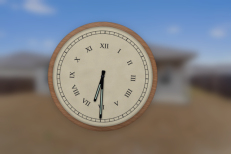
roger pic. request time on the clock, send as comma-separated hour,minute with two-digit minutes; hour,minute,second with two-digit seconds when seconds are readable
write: 6,30
